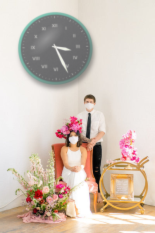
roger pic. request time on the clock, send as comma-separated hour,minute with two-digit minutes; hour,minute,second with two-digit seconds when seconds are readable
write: 3,26
